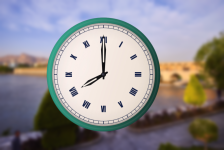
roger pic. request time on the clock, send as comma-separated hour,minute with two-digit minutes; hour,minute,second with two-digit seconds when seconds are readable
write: 8,00
